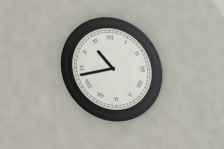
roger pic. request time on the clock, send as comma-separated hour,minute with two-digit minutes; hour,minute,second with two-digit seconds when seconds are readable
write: 10,43
